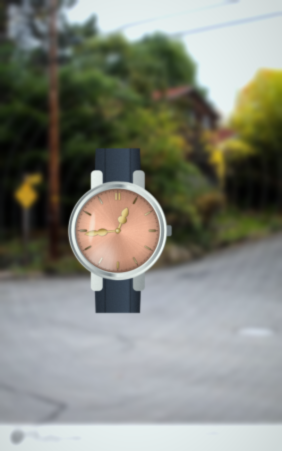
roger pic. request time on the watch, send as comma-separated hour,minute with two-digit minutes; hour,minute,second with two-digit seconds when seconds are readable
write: 12,44
